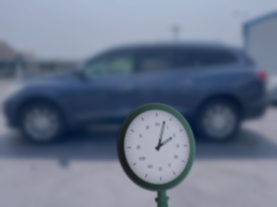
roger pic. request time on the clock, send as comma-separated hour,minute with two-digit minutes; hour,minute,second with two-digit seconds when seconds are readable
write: 2,03
